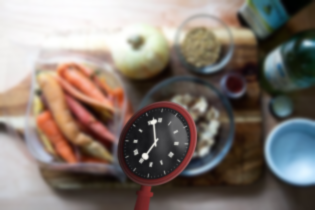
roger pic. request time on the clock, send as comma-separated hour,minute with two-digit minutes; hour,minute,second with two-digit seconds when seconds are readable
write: 6,57
